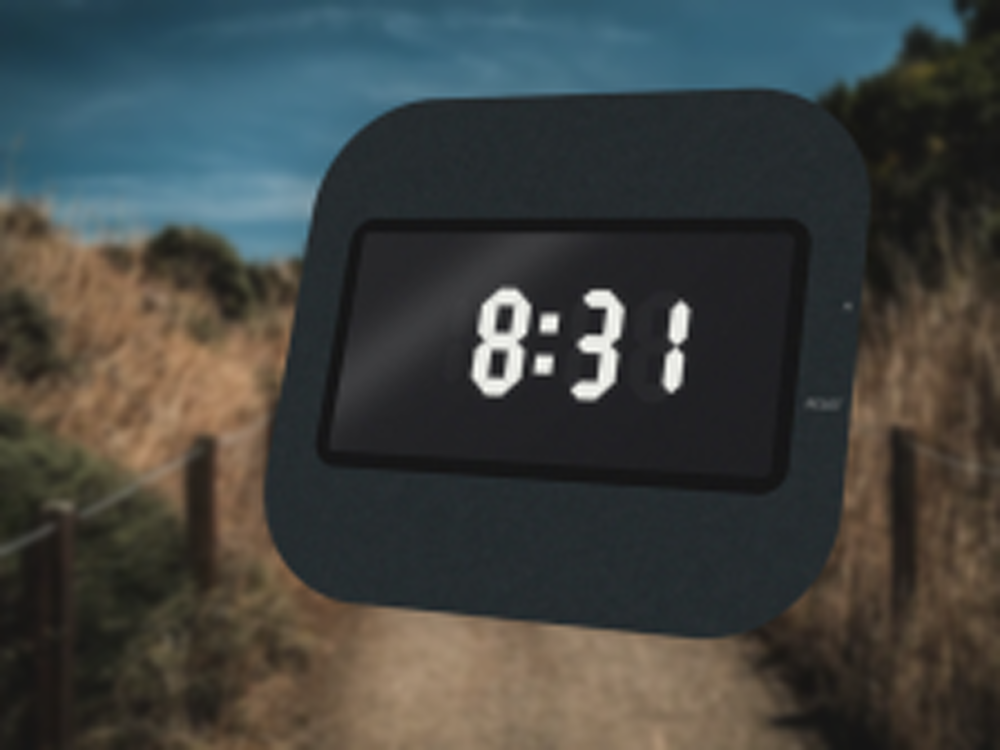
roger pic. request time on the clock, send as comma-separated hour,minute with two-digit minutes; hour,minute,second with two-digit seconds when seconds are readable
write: 8,31
